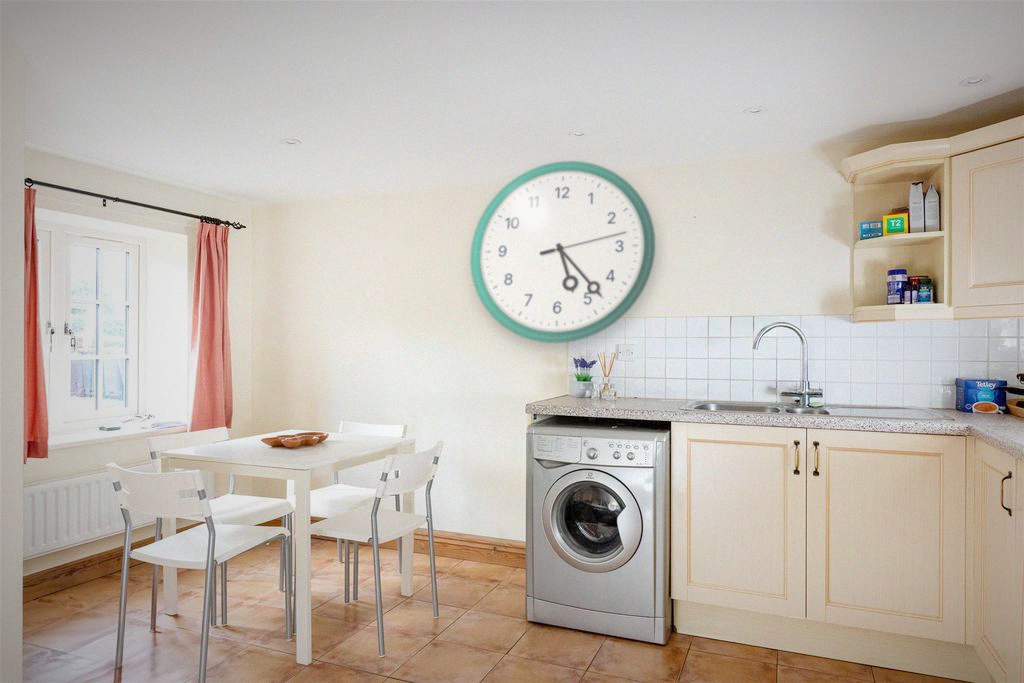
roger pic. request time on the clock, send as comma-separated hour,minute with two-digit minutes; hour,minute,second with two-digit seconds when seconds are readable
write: 5,23,13
